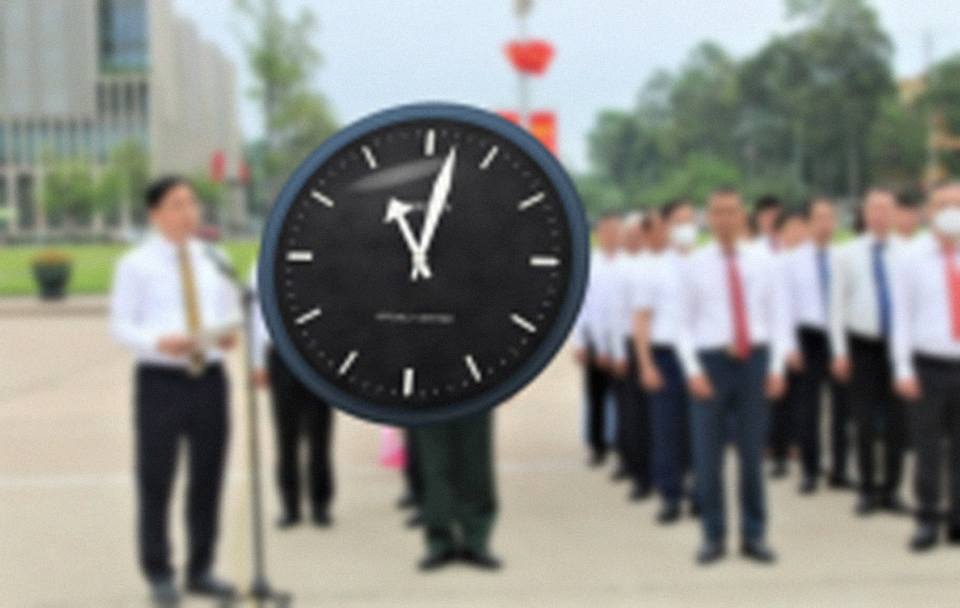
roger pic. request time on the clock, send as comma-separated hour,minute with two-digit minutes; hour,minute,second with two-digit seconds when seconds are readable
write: 11,02
